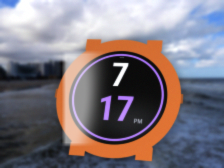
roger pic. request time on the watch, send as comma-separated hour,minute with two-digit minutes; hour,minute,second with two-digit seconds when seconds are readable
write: 7,17
